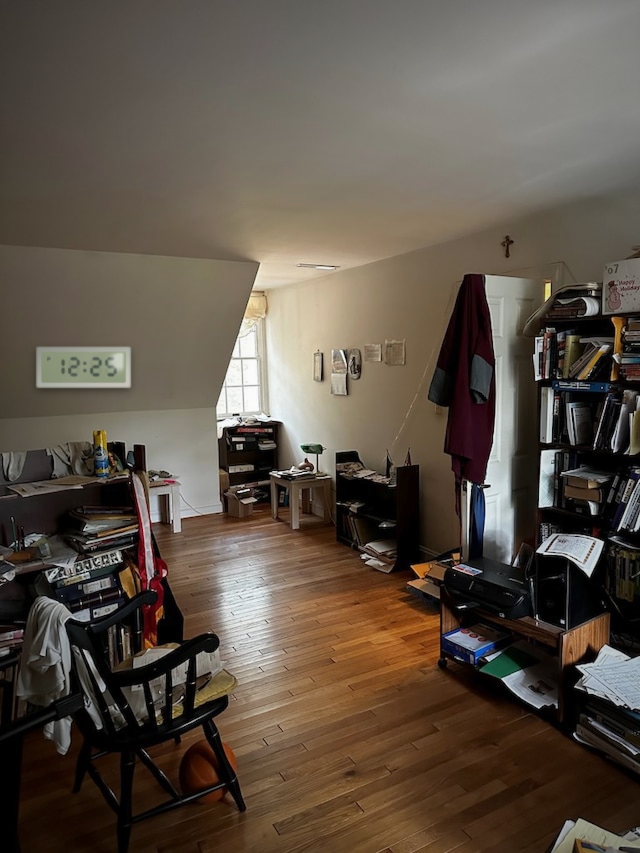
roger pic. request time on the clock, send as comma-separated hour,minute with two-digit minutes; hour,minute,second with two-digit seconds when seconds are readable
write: 12,25
